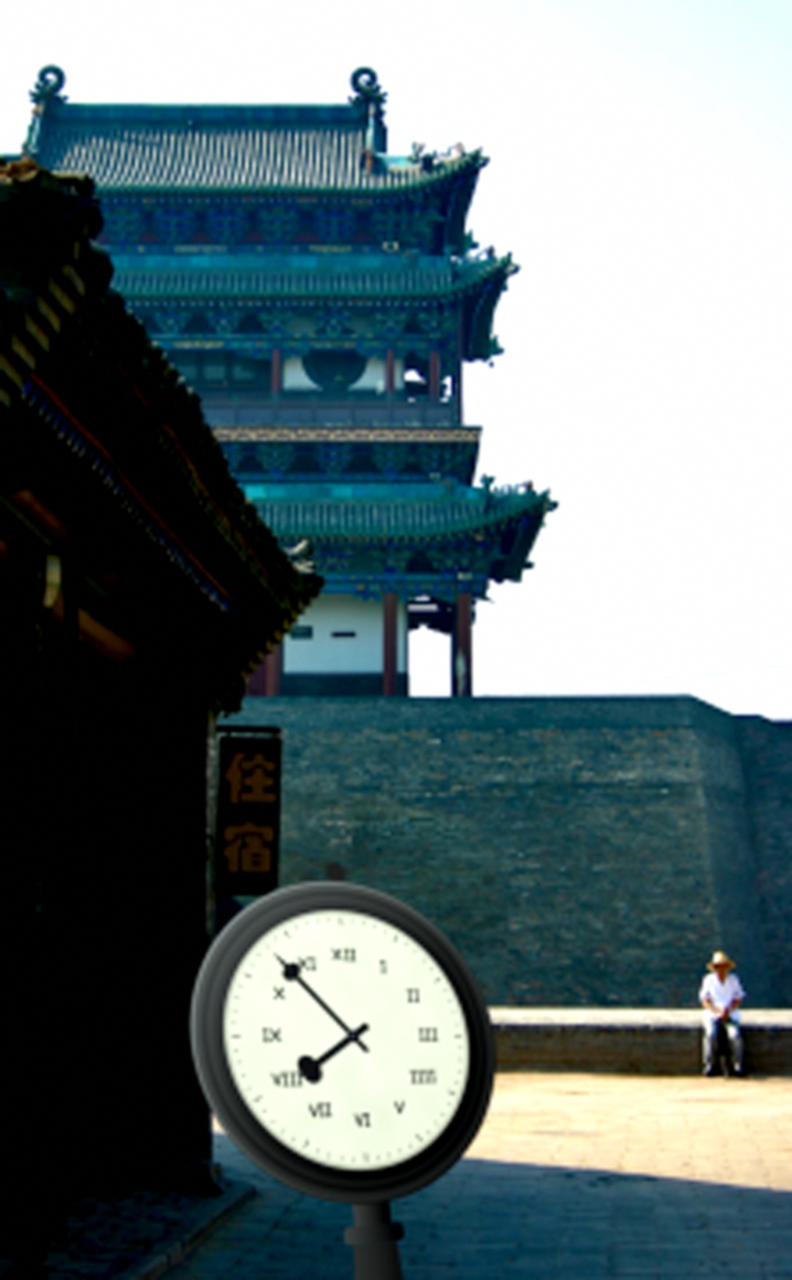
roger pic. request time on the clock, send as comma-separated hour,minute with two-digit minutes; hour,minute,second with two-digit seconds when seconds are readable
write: 7,53
